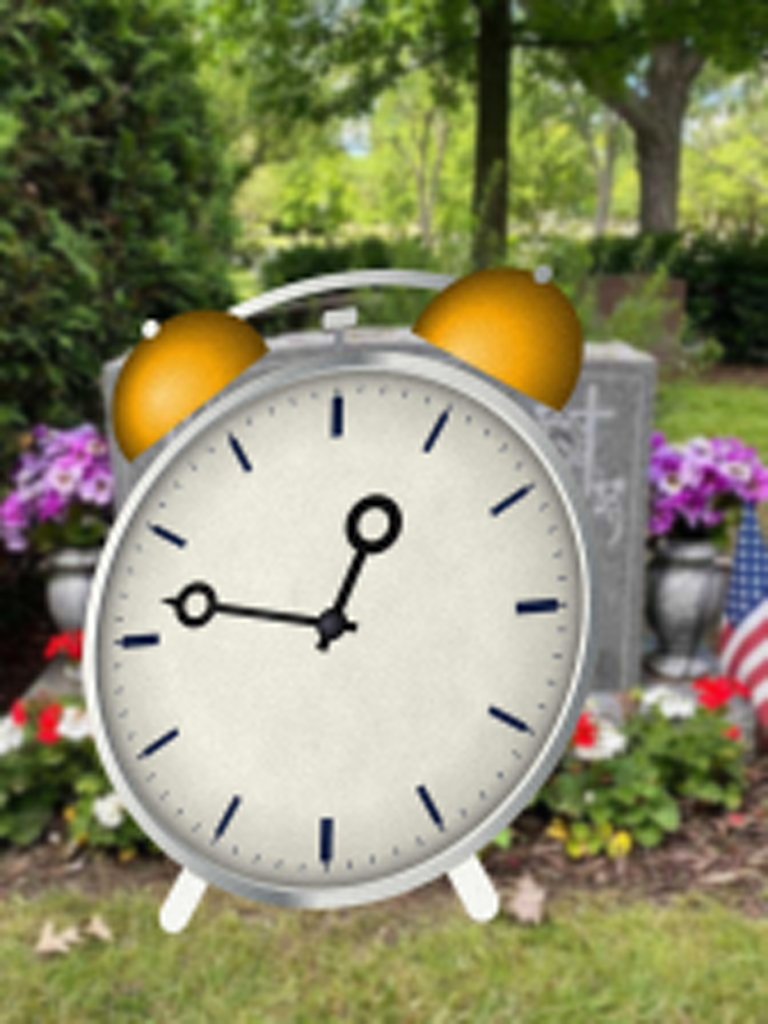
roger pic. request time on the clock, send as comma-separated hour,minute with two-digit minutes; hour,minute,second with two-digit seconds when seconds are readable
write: 12,47
